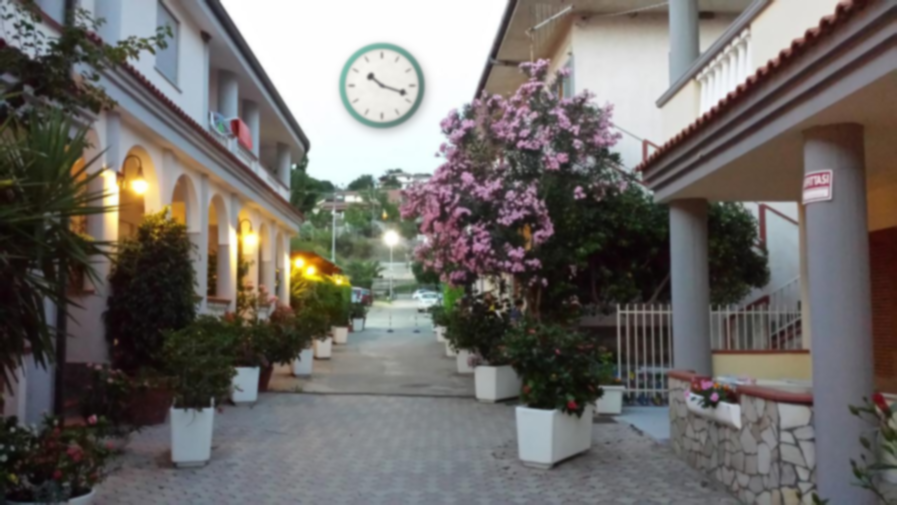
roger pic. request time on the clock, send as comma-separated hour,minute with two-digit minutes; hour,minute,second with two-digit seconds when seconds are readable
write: 10,18
